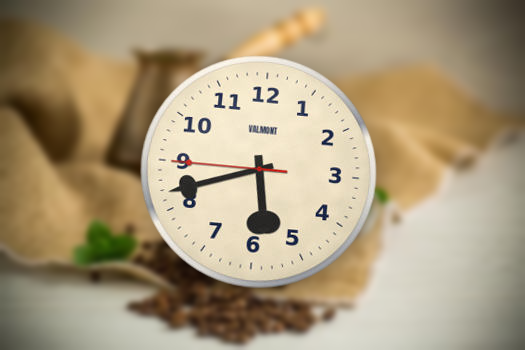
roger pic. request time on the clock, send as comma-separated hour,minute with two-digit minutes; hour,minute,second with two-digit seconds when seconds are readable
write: 5,41,45
